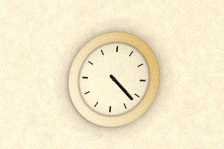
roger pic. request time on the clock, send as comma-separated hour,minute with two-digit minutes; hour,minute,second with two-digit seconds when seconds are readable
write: 4,22
